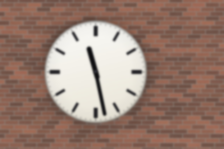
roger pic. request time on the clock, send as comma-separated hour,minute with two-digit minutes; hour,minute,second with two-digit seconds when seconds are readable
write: 11,28
